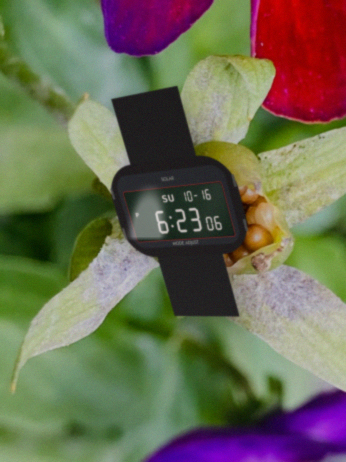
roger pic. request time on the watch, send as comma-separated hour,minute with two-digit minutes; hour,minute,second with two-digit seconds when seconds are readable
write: 6,23,06
